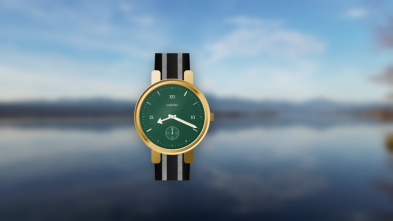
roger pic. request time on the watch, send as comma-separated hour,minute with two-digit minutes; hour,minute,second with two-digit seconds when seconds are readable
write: 8,19
